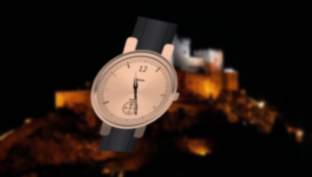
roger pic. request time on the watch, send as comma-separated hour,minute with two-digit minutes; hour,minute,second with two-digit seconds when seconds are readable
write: 11,27
